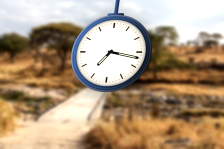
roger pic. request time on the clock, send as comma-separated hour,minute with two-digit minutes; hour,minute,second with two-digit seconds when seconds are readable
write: 7,17
